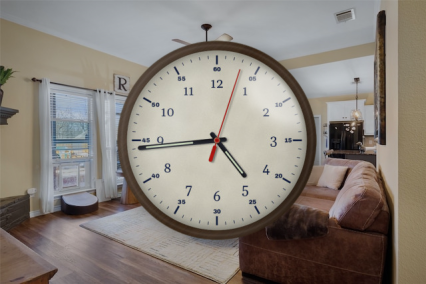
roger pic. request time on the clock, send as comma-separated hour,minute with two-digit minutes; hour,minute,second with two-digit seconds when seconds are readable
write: 4,44,03
